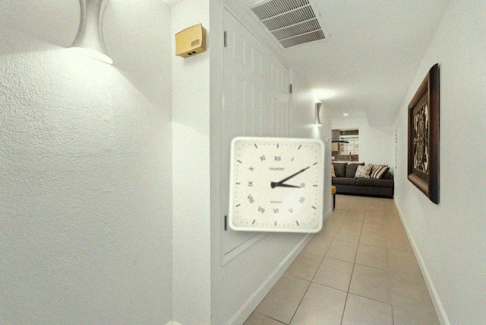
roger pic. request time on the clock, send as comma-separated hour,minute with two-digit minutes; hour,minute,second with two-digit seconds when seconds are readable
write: 3,10
